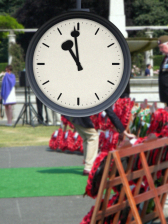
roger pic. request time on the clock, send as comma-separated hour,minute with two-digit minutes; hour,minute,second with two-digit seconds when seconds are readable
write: 10,59
